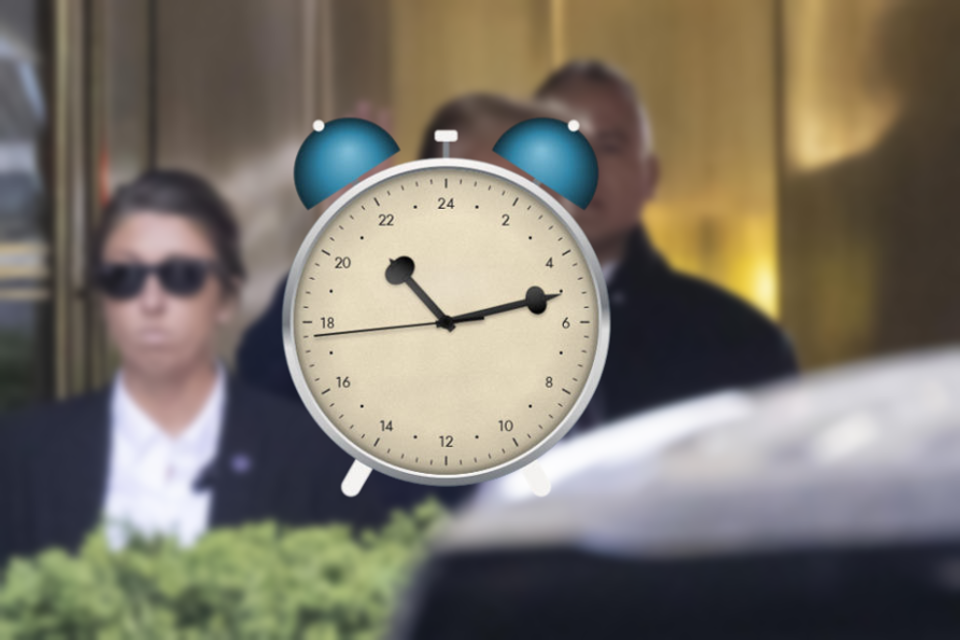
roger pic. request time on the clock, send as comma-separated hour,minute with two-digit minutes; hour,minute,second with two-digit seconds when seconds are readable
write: 21,12,44
